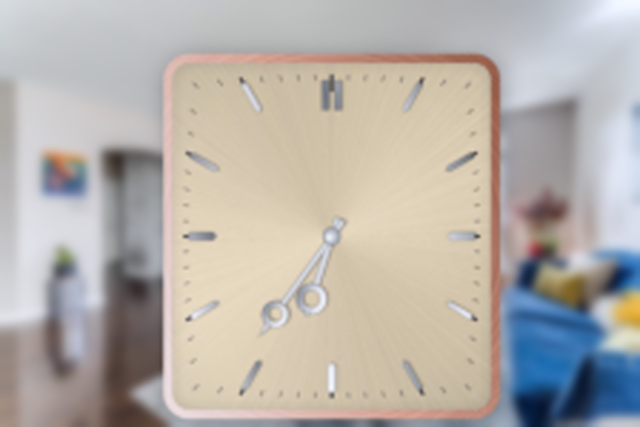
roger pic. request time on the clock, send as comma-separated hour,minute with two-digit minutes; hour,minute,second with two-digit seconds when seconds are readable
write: 6,36
